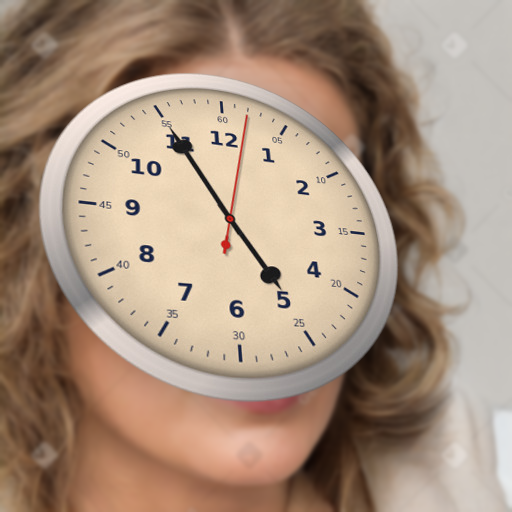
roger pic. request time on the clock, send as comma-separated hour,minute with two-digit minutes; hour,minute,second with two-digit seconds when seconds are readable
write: 4,55,02
